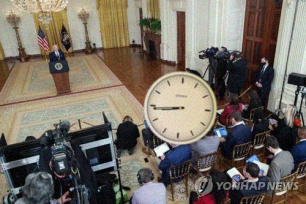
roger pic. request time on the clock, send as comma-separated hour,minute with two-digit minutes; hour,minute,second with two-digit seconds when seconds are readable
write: 8,44
